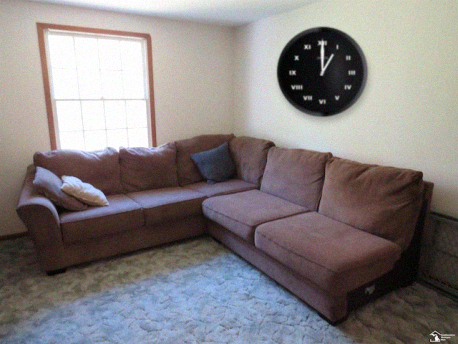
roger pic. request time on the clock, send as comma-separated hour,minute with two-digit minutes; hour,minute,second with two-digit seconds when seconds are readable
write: 1,00
